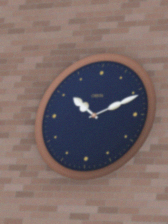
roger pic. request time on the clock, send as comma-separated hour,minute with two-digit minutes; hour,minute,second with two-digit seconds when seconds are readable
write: 10,11
